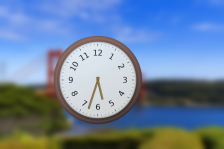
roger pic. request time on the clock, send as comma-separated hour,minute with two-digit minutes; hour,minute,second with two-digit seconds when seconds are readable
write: 5,33
